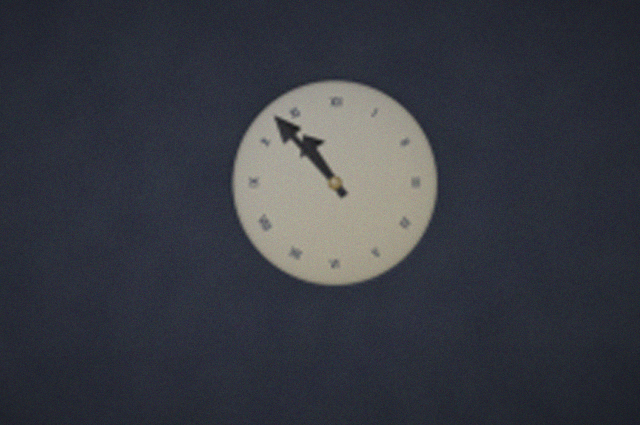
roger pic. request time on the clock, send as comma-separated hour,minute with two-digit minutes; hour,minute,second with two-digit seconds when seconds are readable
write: 10,53
